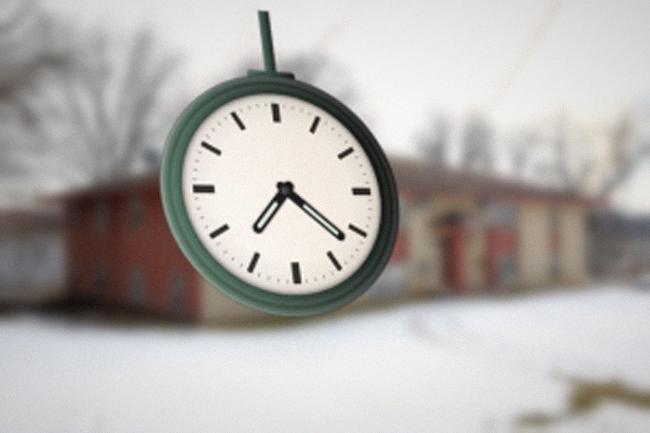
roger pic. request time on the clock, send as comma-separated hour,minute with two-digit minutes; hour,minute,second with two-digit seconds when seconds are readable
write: 7,22
